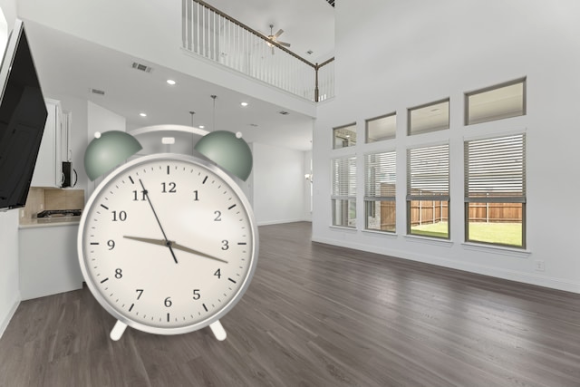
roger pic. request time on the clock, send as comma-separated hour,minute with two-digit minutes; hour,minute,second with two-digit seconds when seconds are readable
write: 9,17,56
